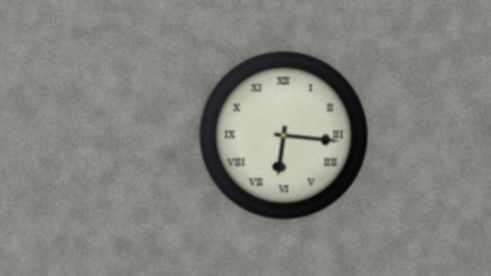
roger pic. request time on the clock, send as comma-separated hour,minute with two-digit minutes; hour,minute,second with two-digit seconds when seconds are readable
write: 6,16
